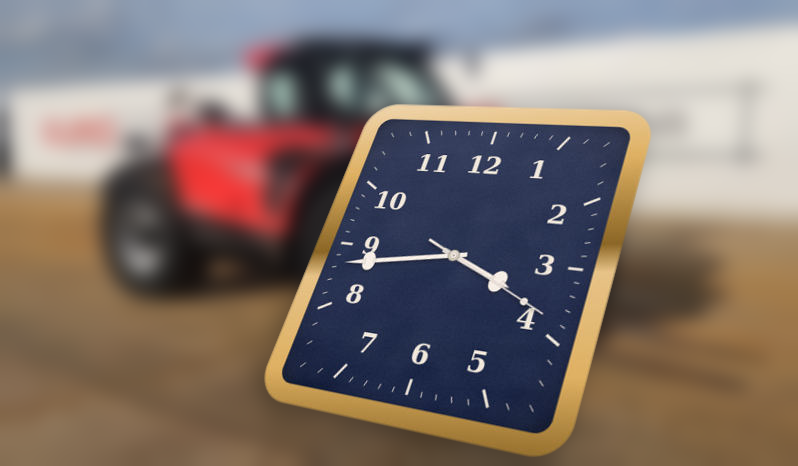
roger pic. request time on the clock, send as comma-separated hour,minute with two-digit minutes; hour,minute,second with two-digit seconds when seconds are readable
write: 3,43,19
